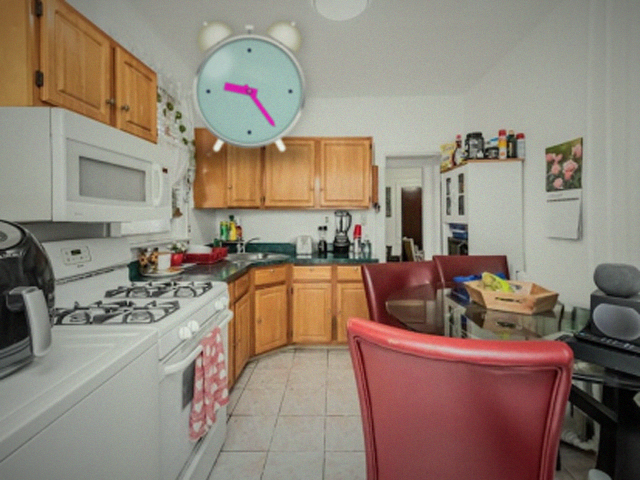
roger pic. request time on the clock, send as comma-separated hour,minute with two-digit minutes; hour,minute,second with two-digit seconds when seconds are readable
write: 9,24
